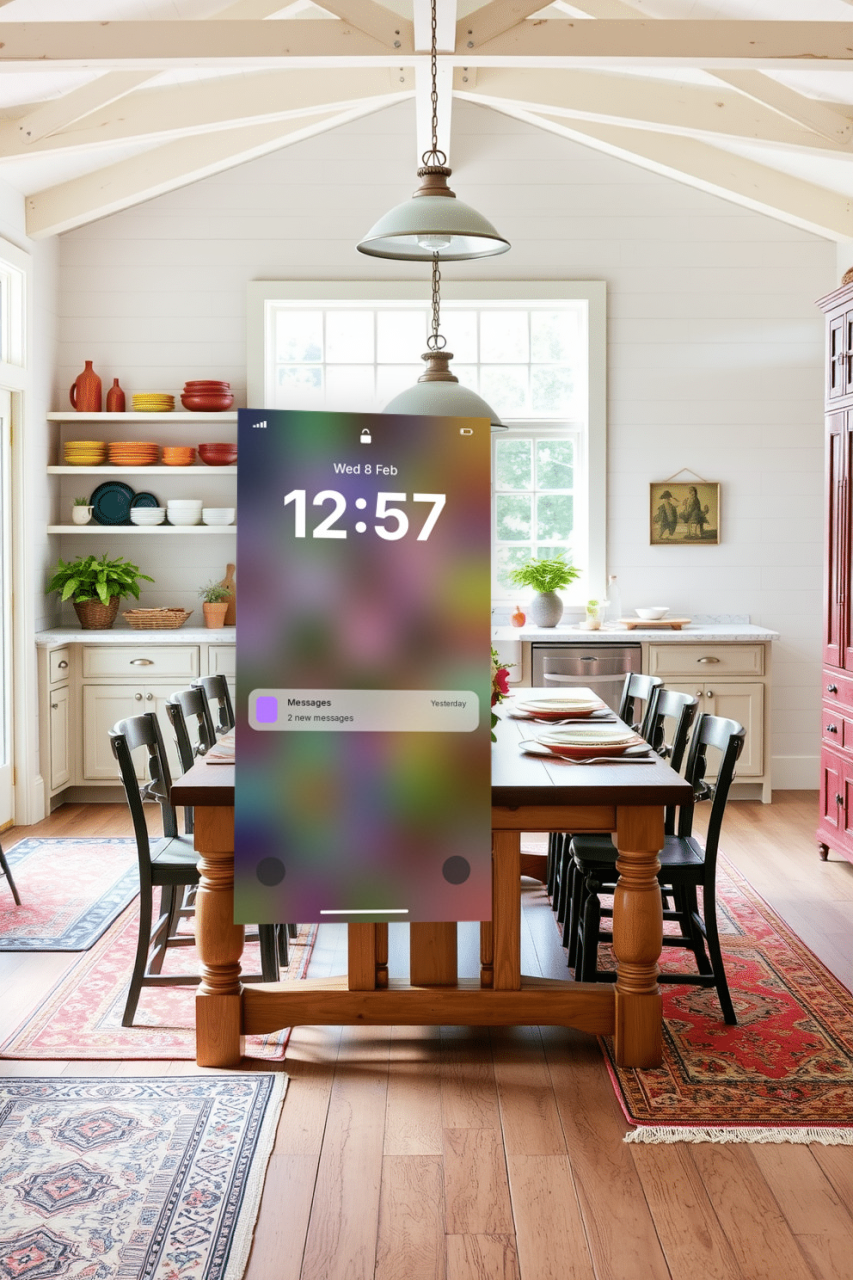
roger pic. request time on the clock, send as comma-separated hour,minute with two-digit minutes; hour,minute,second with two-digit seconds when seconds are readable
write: 12,57
